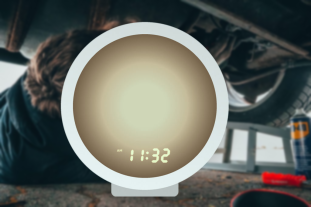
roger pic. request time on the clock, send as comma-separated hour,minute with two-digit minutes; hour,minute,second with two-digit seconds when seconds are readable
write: 11,32
